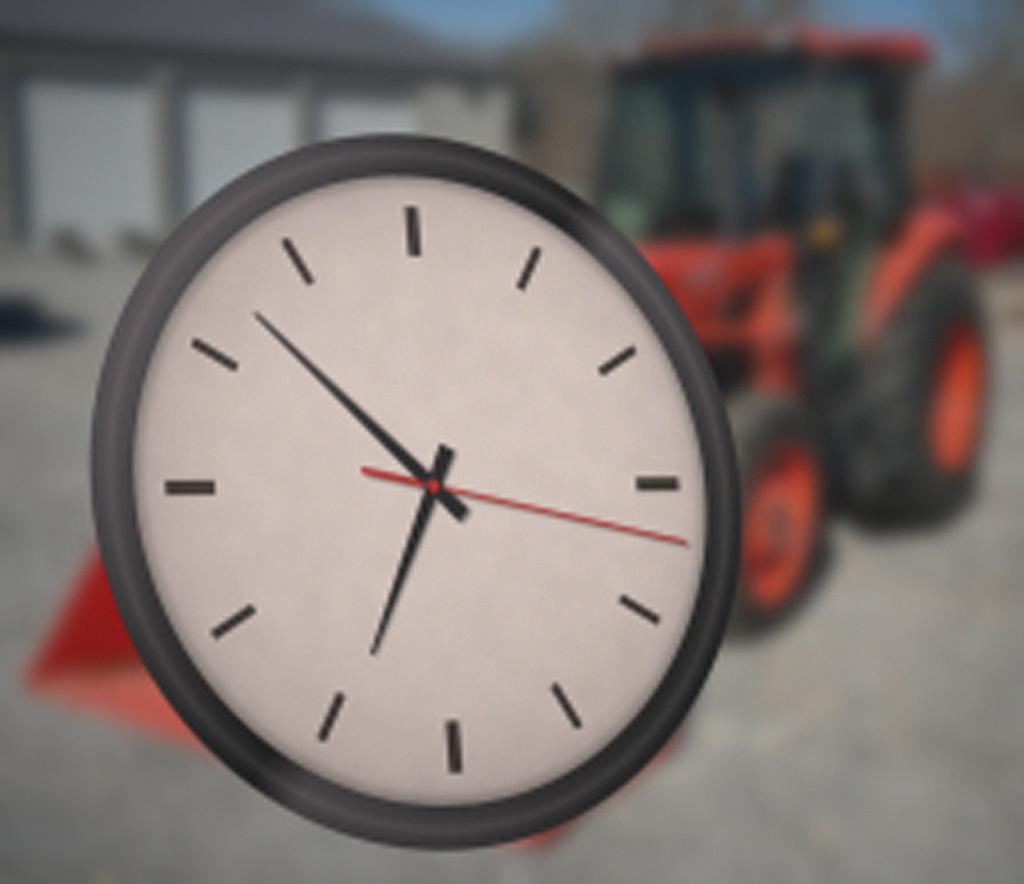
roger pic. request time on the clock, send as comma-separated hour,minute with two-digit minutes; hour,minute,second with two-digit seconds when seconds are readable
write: 6,52,17
